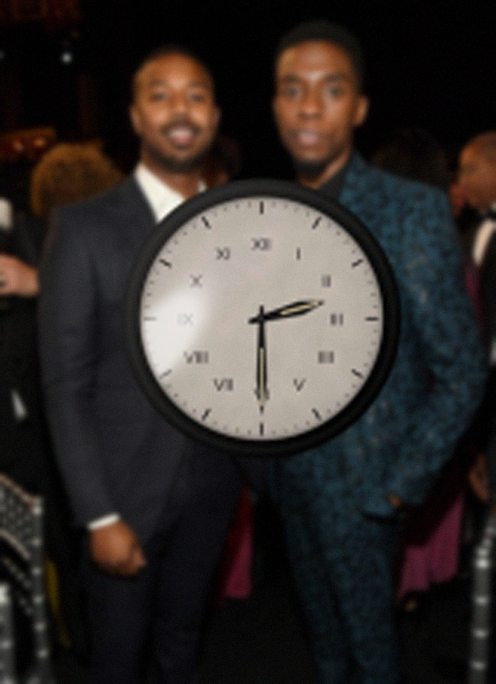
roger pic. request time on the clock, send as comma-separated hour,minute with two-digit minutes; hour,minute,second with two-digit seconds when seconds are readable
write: 2,30
